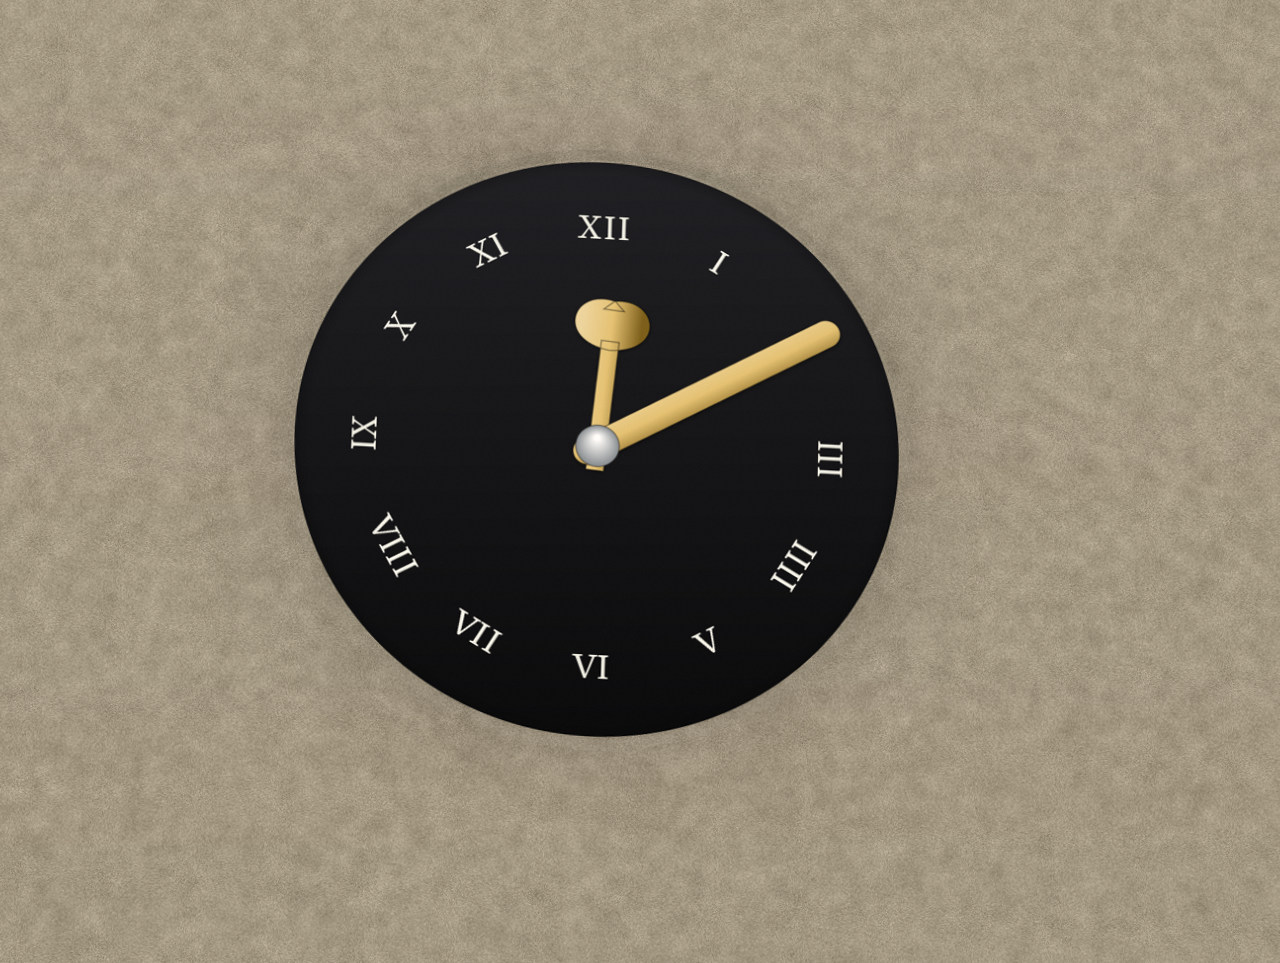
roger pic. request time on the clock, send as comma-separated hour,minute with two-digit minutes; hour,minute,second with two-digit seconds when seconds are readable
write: 12,10
